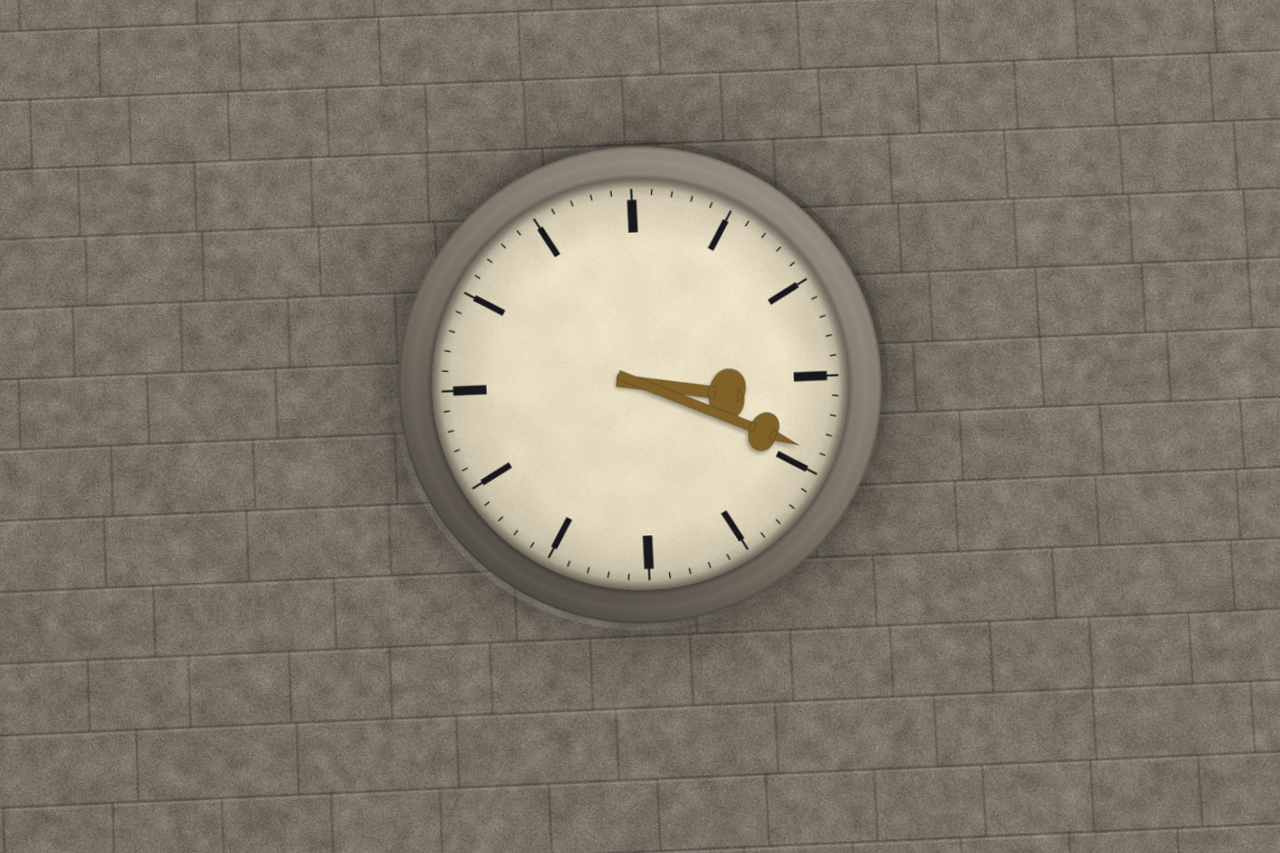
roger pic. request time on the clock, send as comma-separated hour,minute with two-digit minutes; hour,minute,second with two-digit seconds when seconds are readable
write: 3,19
